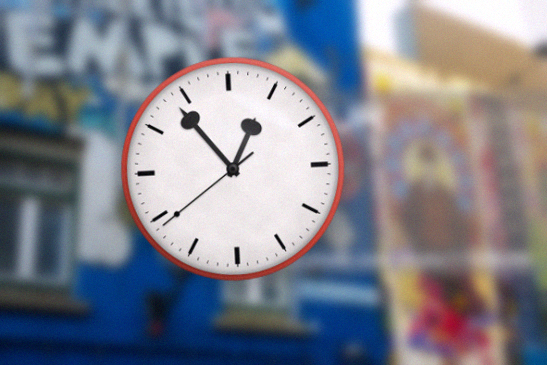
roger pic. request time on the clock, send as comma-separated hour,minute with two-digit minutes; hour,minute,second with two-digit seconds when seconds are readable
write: 12,53,39
